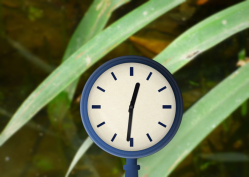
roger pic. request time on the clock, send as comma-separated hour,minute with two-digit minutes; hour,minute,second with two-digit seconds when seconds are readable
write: 12,31
